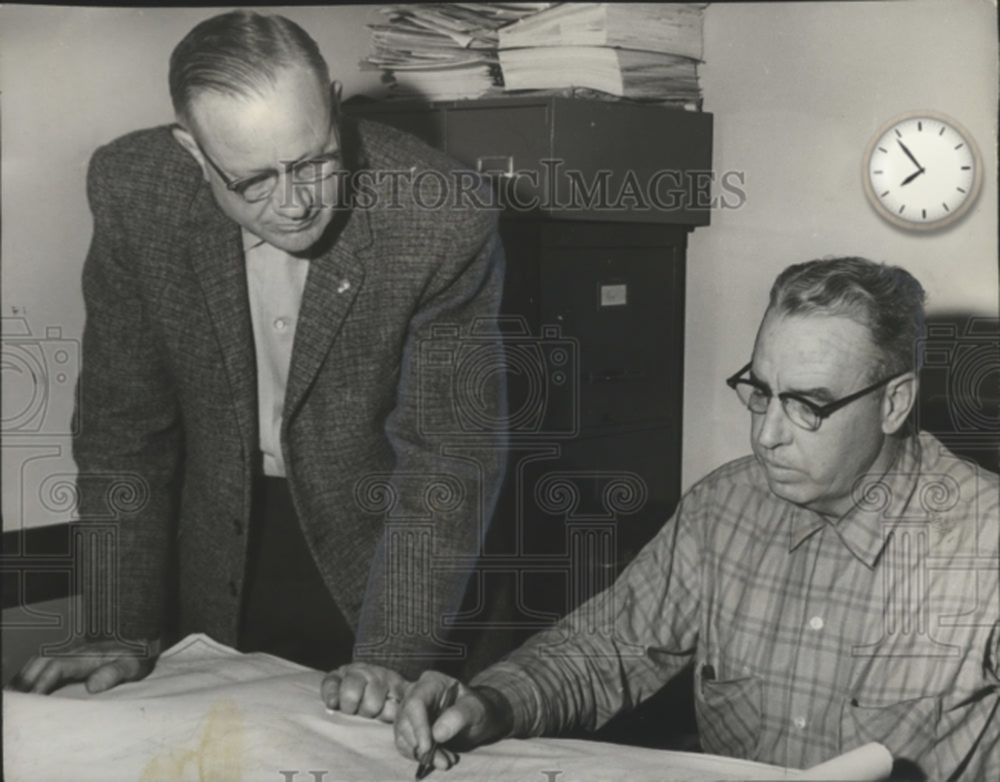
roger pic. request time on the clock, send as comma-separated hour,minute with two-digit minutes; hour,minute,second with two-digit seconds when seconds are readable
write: 7,54
